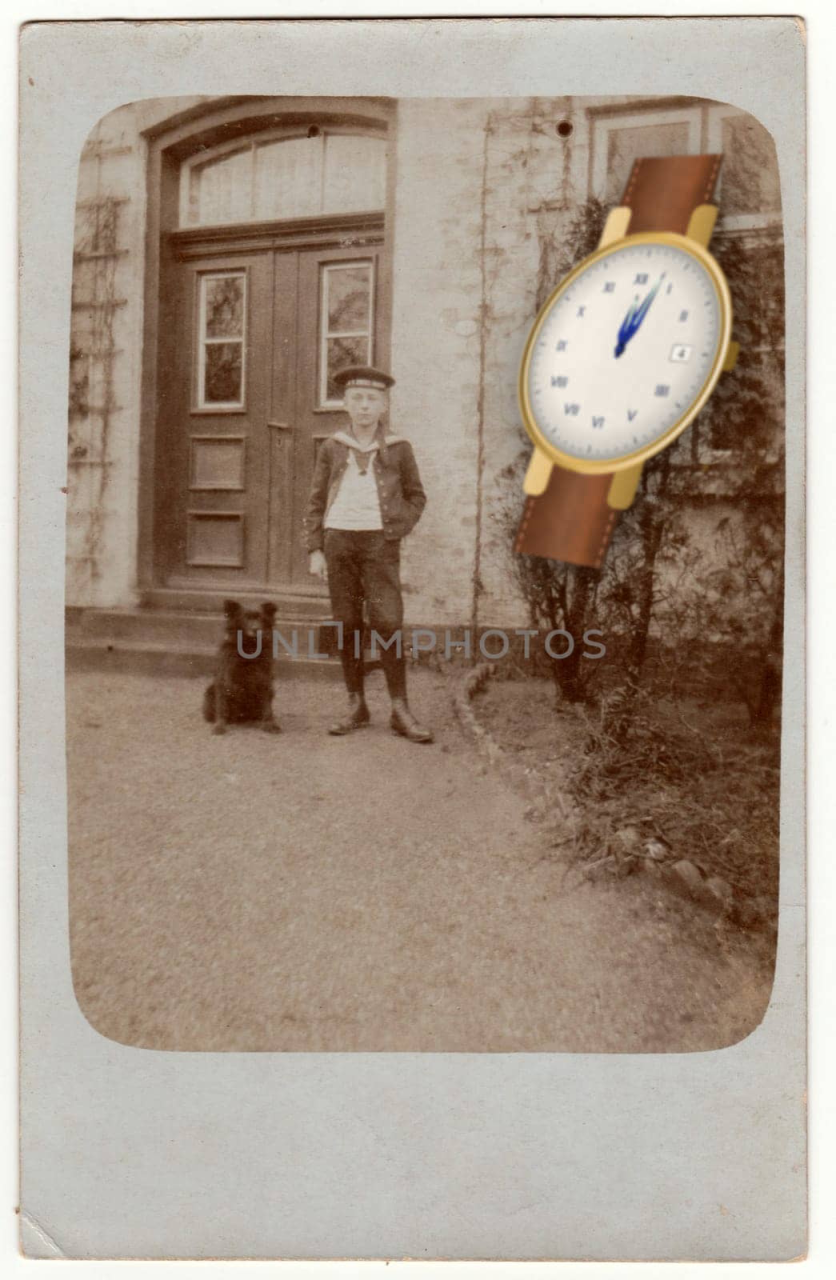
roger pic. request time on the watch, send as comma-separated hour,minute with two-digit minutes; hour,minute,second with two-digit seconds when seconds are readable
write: 12,03
